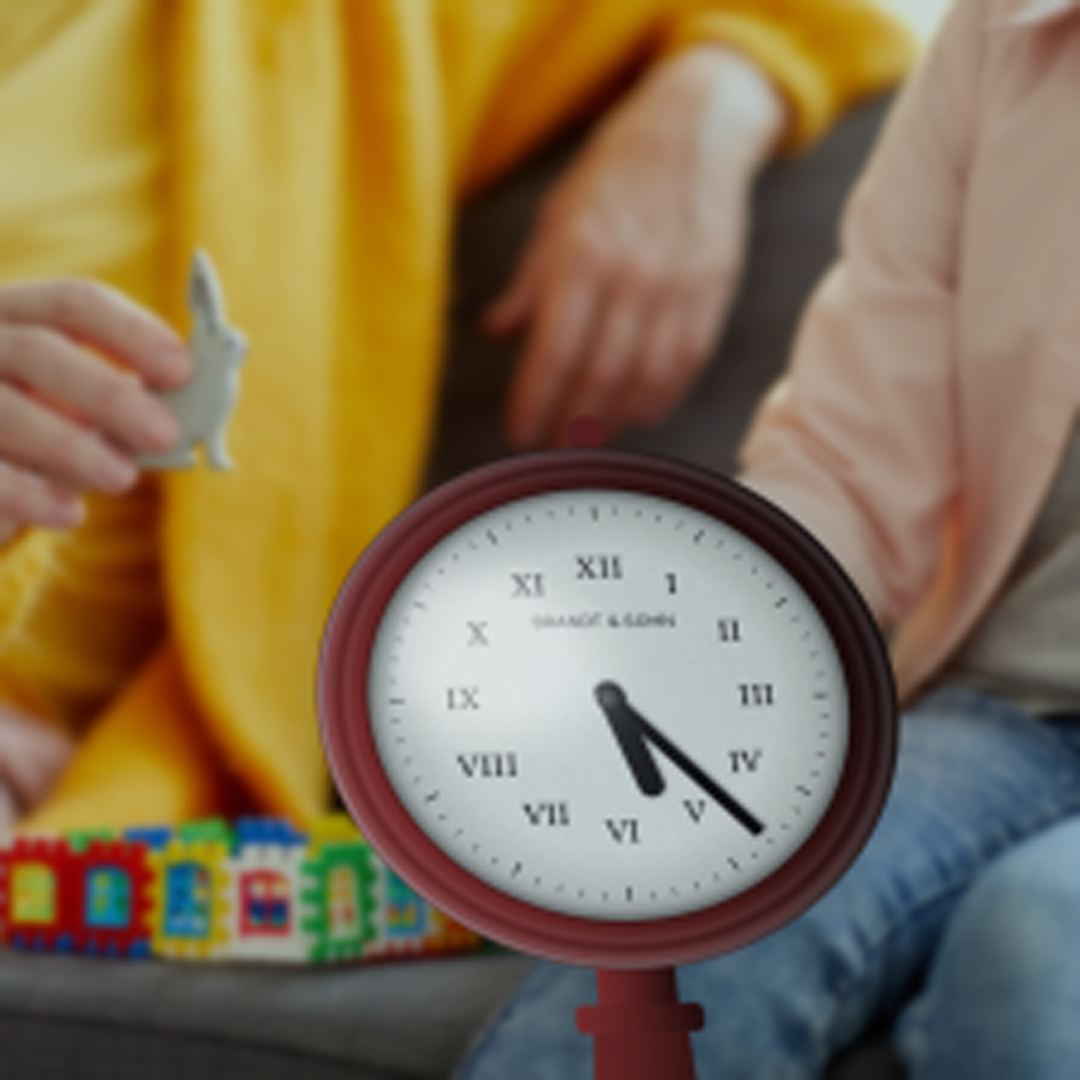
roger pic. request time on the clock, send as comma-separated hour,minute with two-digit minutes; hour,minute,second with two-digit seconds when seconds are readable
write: 5,23
